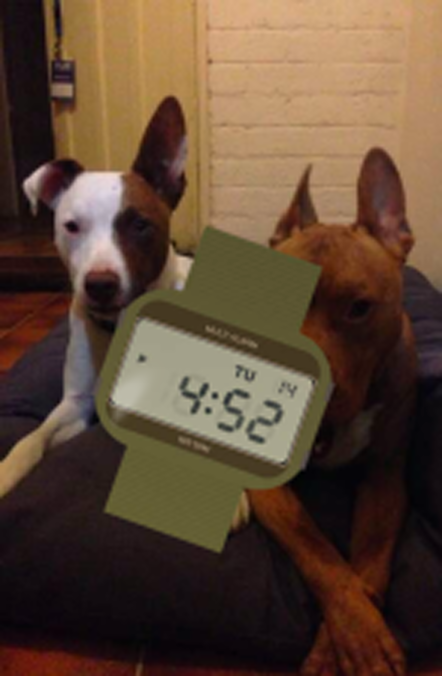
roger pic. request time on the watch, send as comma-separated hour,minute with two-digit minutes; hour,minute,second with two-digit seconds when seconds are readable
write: 4,52
